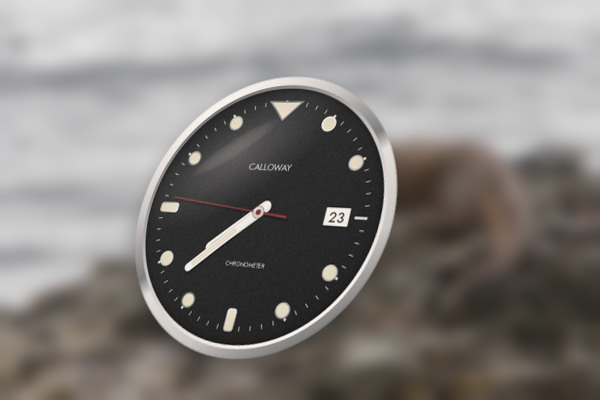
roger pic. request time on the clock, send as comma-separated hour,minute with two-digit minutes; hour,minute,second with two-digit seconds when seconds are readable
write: 7,37,46
